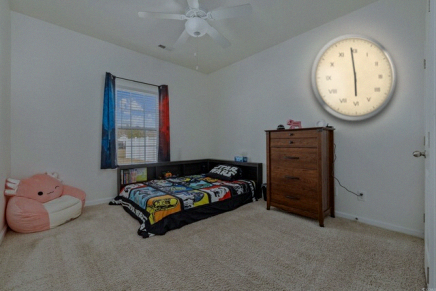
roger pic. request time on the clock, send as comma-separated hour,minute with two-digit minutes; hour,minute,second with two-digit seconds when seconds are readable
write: 5,59
